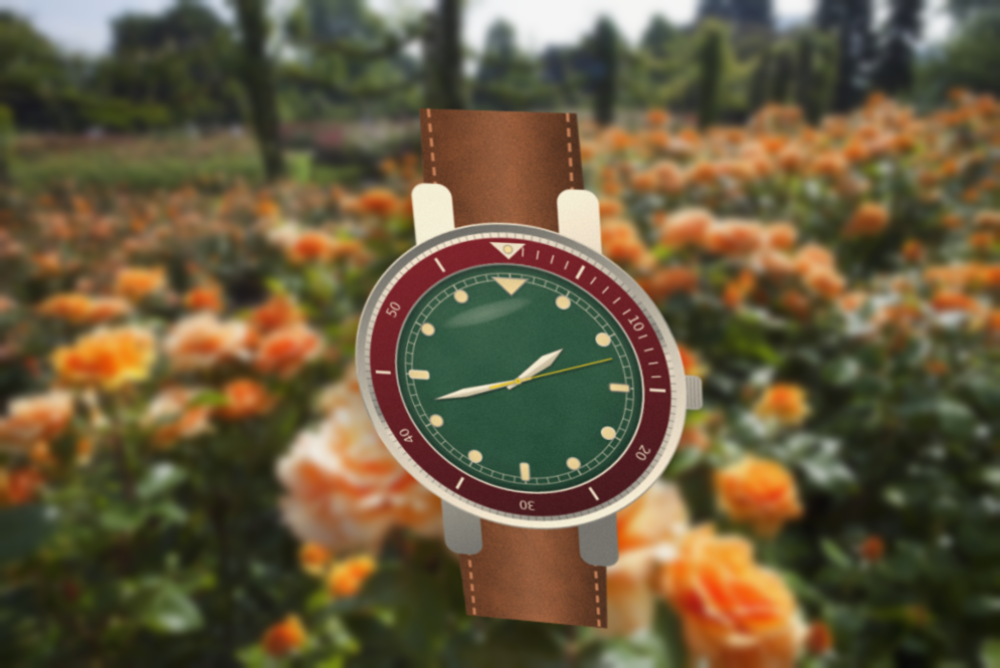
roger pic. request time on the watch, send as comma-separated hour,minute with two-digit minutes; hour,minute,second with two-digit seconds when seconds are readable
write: 1,42,12
